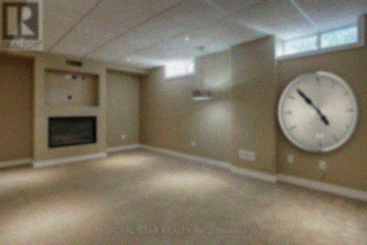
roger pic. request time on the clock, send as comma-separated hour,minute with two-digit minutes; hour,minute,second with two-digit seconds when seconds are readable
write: 4,53
